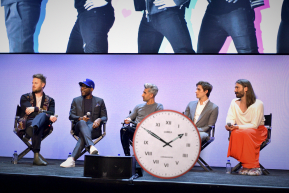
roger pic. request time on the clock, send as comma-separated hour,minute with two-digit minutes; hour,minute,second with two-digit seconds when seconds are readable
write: 1,50
